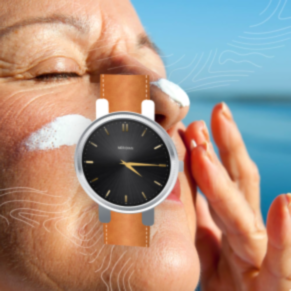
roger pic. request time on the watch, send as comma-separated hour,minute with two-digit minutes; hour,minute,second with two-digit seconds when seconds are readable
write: 4,15
